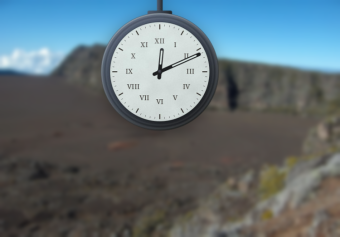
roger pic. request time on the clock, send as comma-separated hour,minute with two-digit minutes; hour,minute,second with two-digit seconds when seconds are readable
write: 12,11
